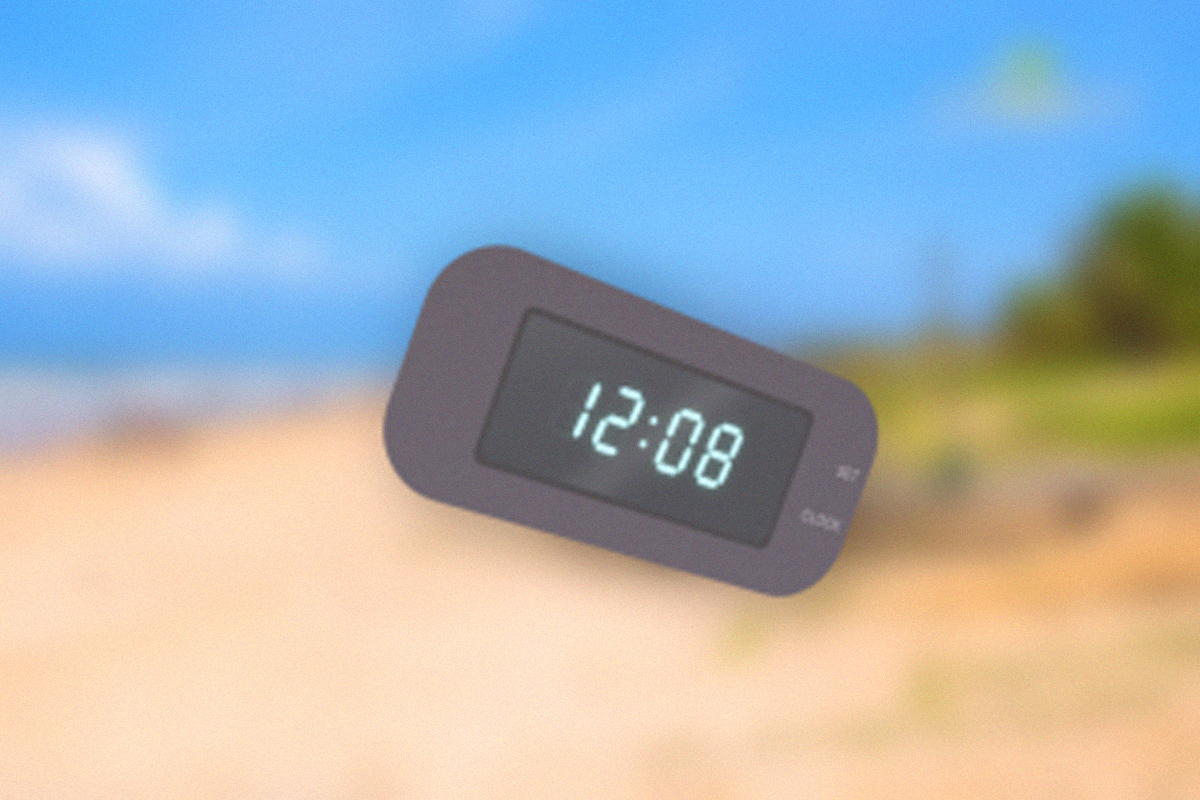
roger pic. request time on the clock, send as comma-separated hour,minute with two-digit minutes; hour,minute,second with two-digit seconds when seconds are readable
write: 12,08
